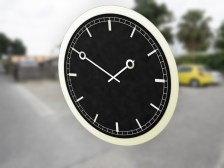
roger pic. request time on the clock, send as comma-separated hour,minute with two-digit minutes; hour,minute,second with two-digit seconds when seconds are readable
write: 1,50
